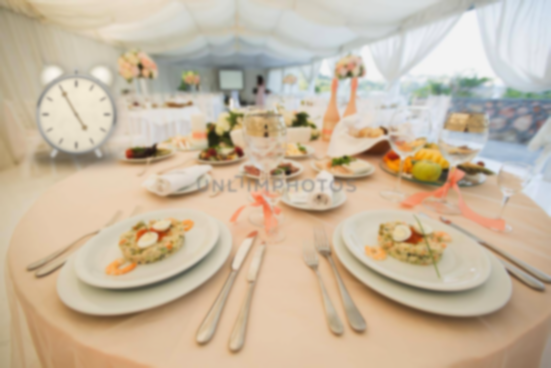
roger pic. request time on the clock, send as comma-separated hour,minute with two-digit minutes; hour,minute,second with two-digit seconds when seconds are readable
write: 4,55
